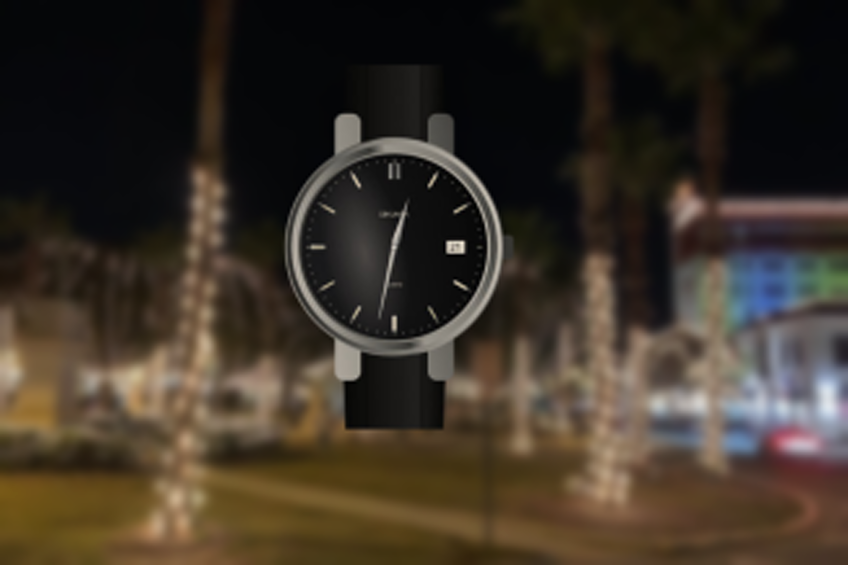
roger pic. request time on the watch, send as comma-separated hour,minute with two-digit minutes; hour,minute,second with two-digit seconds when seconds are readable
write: 12,32
